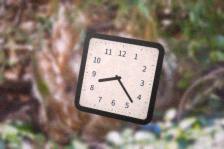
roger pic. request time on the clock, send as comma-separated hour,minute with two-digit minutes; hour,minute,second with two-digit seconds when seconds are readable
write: 8,23
